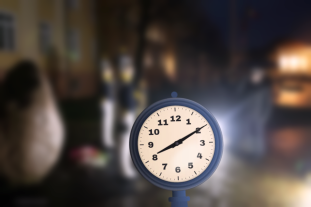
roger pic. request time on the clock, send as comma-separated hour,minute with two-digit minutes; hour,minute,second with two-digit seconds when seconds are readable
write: 8,10
